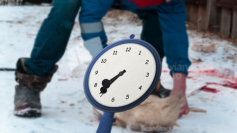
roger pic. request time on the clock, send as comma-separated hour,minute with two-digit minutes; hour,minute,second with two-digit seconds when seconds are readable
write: 7,36
